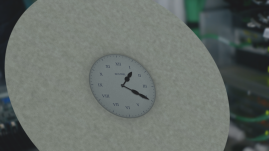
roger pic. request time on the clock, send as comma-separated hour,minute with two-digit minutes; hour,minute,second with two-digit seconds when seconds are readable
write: 1,20
